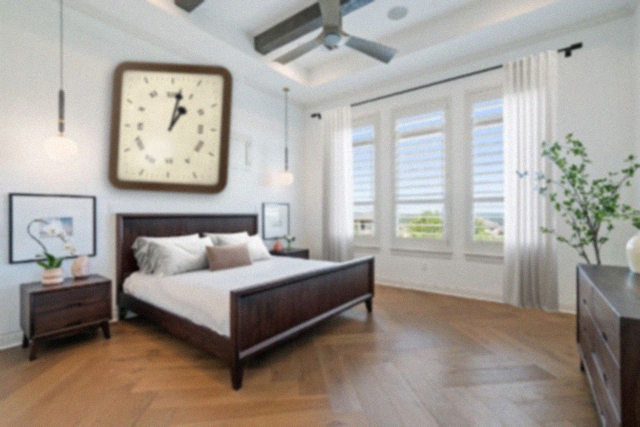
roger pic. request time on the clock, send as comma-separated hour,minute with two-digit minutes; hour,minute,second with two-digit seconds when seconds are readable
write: 1,02
